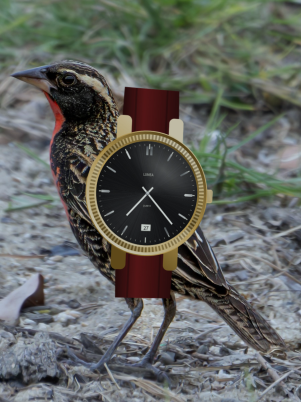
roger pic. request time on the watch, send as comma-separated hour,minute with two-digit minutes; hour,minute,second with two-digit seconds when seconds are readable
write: 7,23
